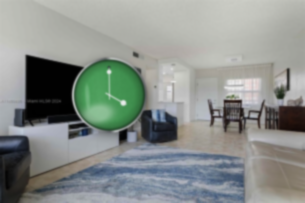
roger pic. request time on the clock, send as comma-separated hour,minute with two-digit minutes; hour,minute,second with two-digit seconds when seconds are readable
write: 4,00
